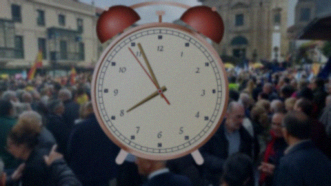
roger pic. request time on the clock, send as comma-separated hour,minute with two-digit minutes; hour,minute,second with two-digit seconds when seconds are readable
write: 7,55,54
